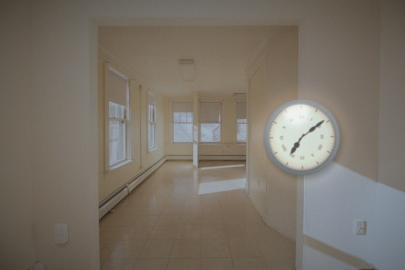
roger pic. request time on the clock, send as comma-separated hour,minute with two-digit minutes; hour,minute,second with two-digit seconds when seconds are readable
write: 7,09
